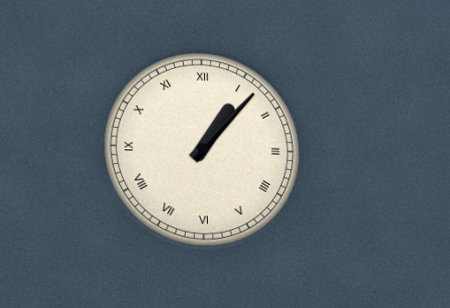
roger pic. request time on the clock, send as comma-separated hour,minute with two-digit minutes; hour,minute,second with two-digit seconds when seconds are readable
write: 1,07
